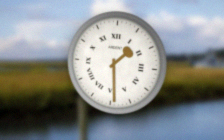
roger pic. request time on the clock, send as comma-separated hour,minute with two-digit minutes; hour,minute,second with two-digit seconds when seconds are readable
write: 1,29
